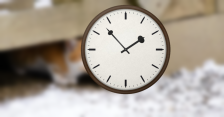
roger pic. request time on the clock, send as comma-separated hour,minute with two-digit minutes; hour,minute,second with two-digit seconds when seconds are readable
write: 1,53
